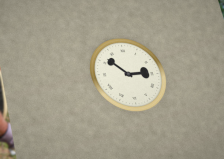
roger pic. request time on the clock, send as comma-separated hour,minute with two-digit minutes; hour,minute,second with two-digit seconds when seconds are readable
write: 2,52
